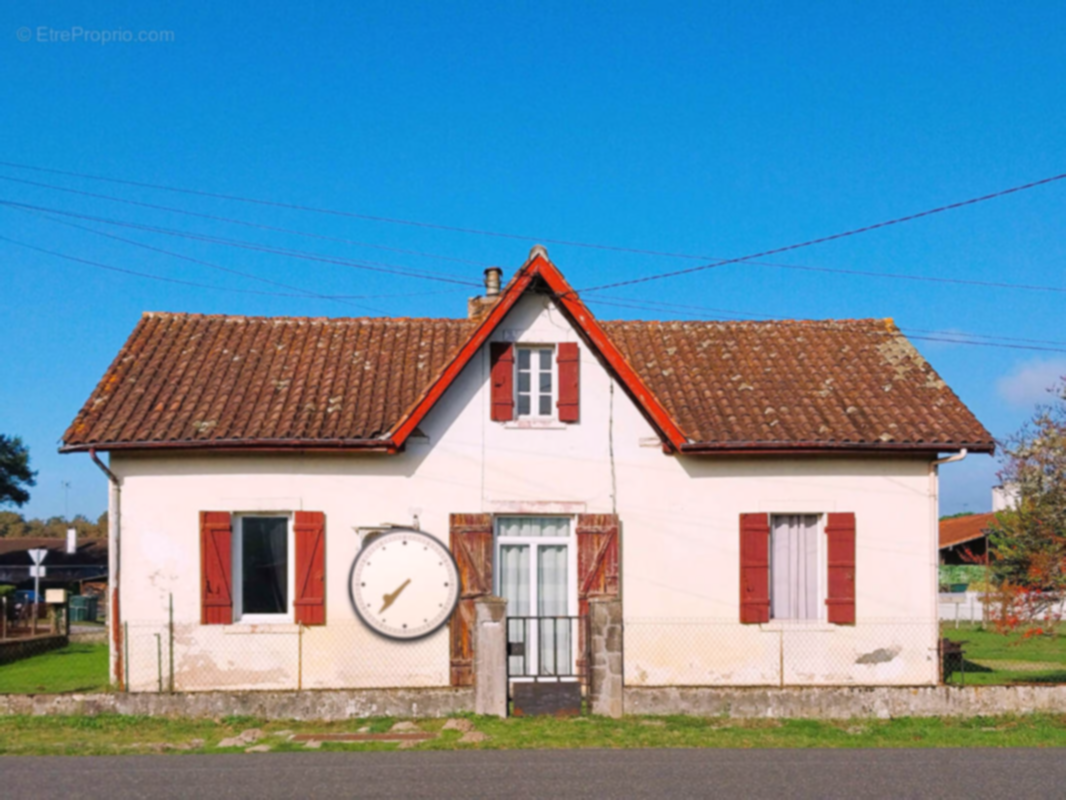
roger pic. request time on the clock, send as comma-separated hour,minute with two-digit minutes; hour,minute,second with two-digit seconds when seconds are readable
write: 7,37
